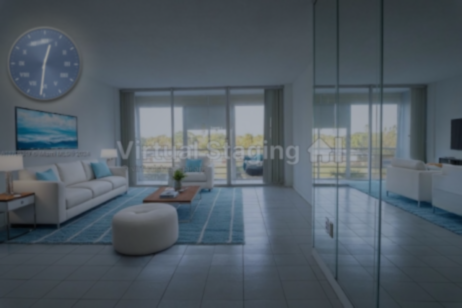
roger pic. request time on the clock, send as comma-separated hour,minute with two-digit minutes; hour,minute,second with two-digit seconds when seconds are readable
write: 12,31
